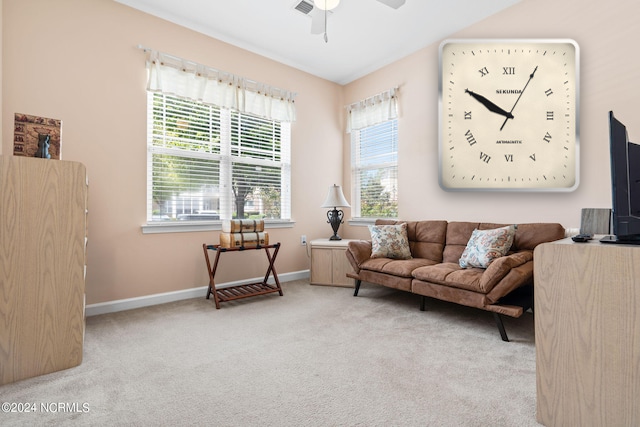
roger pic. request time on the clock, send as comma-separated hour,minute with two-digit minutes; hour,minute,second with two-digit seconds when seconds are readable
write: 9,50,05
